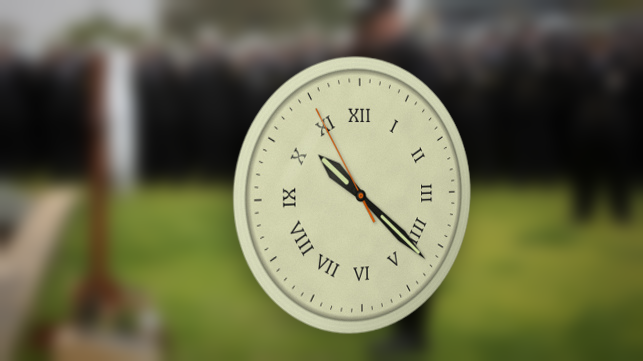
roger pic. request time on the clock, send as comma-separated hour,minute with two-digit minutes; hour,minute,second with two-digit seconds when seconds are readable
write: 10,21,55
